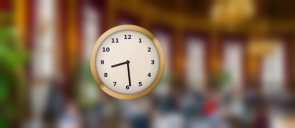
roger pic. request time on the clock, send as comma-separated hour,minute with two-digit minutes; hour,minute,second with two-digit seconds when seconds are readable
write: 8,29
